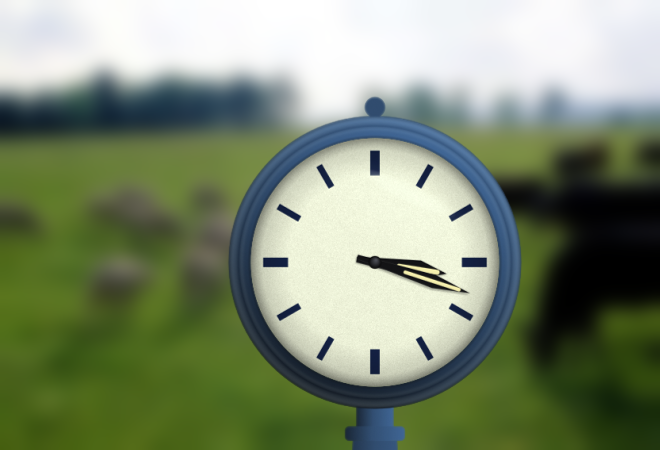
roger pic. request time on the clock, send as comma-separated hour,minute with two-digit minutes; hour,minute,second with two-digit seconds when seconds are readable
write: 3,18
